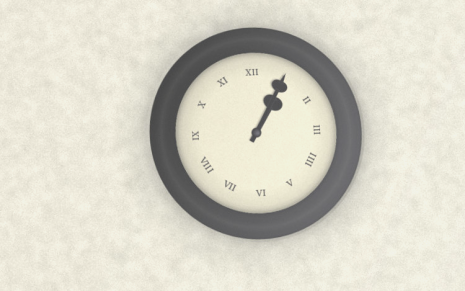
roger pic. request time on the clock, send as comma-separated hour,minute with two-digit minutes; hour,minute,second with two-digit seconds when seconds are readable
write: 1,05
